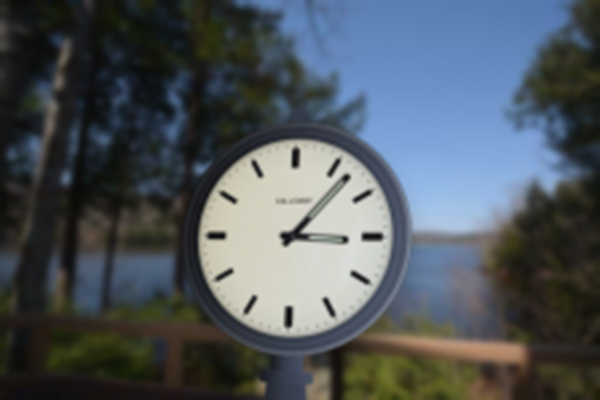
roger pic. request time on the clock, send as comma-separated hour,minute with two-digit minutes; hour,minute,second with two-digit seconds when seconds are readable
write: 3,07
